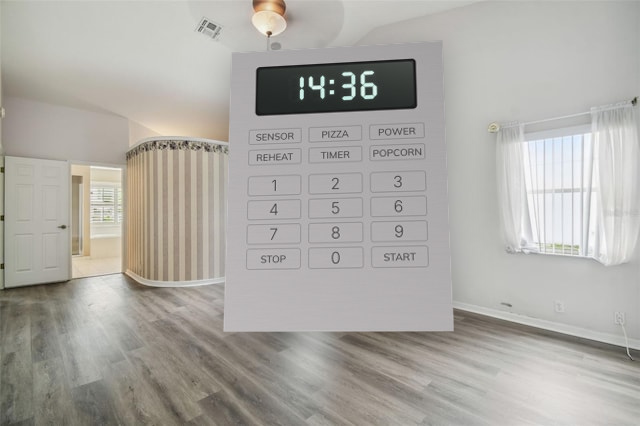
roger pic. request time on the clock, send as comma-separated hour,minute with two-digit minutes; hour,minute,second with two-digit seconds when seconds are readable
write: 14,36
